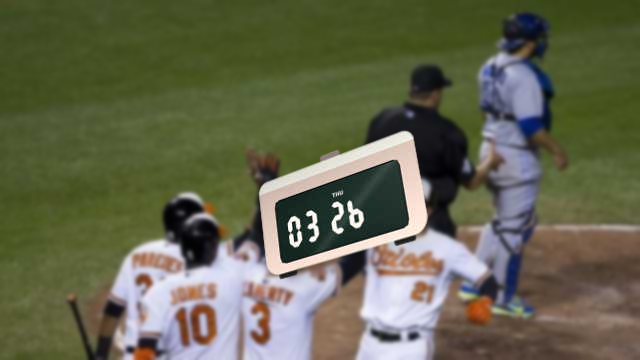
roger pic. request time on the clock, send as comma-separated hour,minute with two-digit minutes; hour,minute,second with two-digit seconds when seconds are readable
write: 3,26
